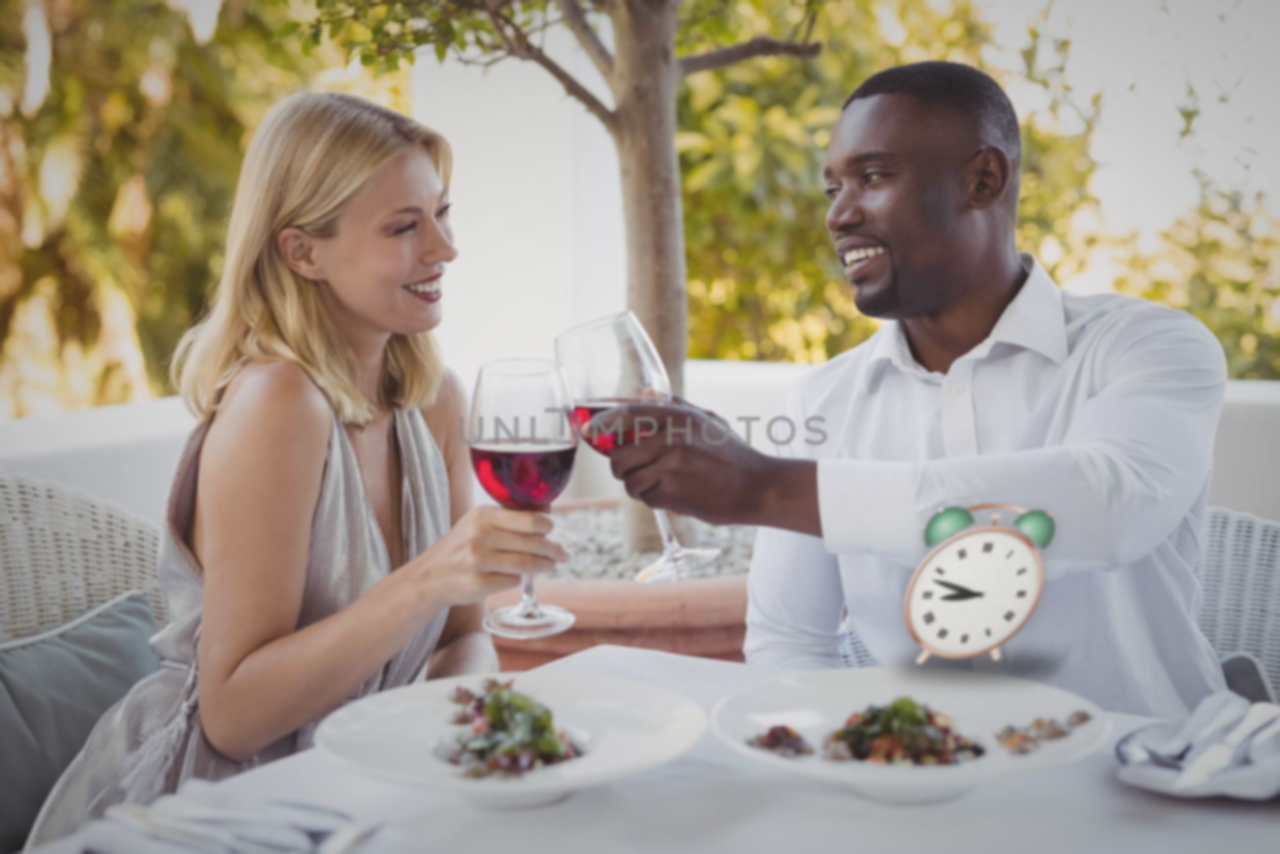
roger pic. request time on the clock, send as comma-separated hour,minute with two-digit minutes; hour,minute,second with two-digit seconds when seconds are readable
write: 8,48
